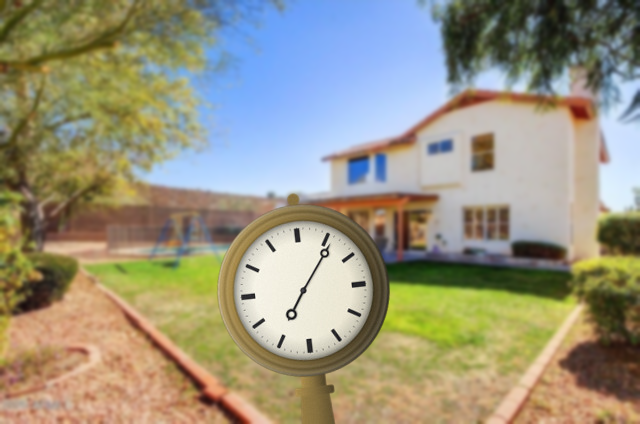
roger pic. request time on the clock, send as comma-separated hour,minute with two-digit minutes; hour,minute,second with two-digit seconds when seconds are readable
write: 7,06
